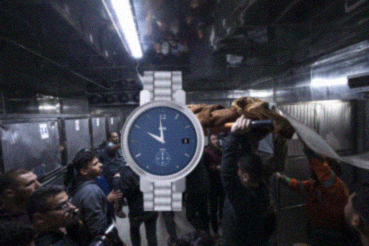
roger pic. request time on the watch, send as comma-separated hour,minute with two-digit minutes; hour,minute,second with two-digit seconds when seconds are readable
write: 9,59
